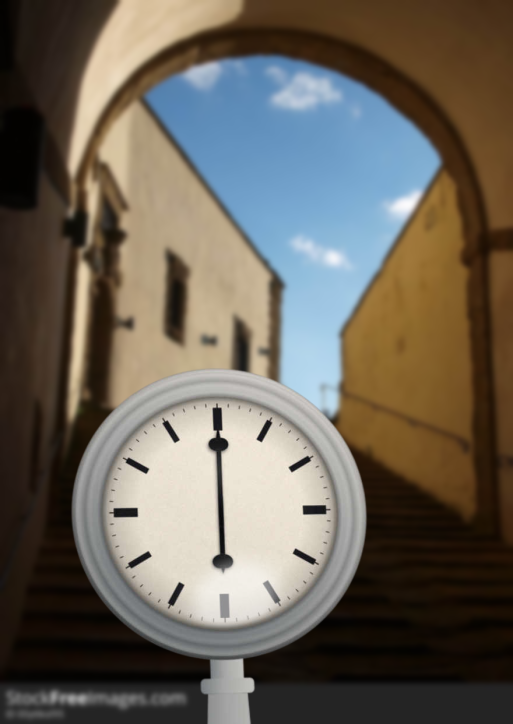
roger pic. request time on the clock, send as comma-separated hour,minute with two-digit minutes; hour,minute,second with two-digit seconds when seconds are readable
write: 6,00
